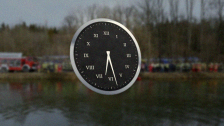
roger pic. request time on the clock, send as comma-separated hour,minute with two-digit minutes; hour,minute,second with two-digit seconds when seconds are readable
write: 6,28
